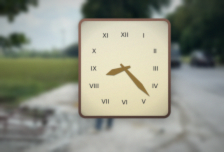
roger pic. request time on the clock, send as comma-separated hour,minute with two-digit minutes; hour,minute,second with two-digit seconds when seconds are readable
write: 8,23
